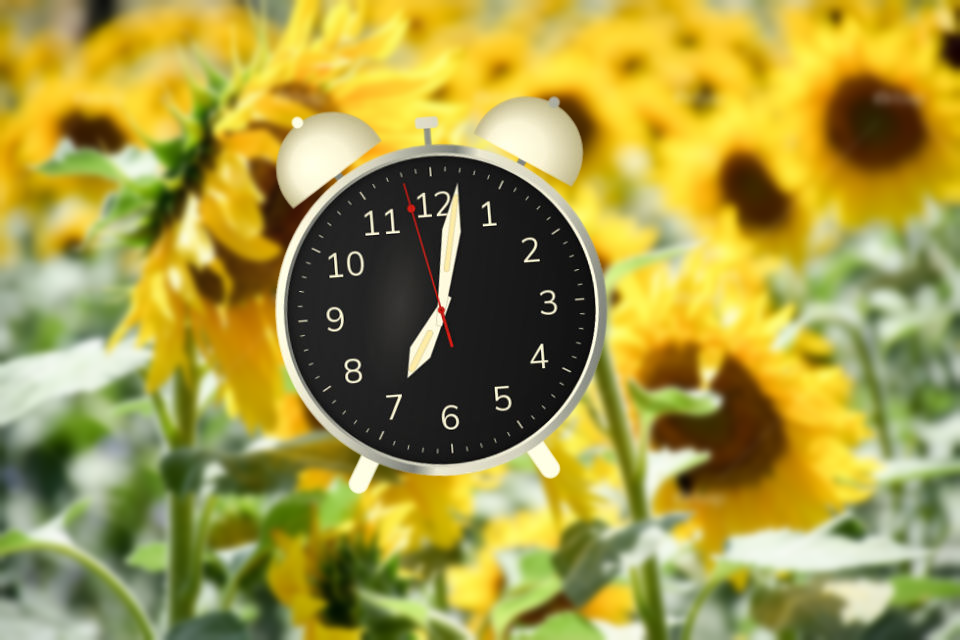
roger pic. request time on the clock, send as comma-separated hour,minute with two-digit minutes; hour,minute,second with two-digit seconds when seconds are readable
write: 7,01,58
